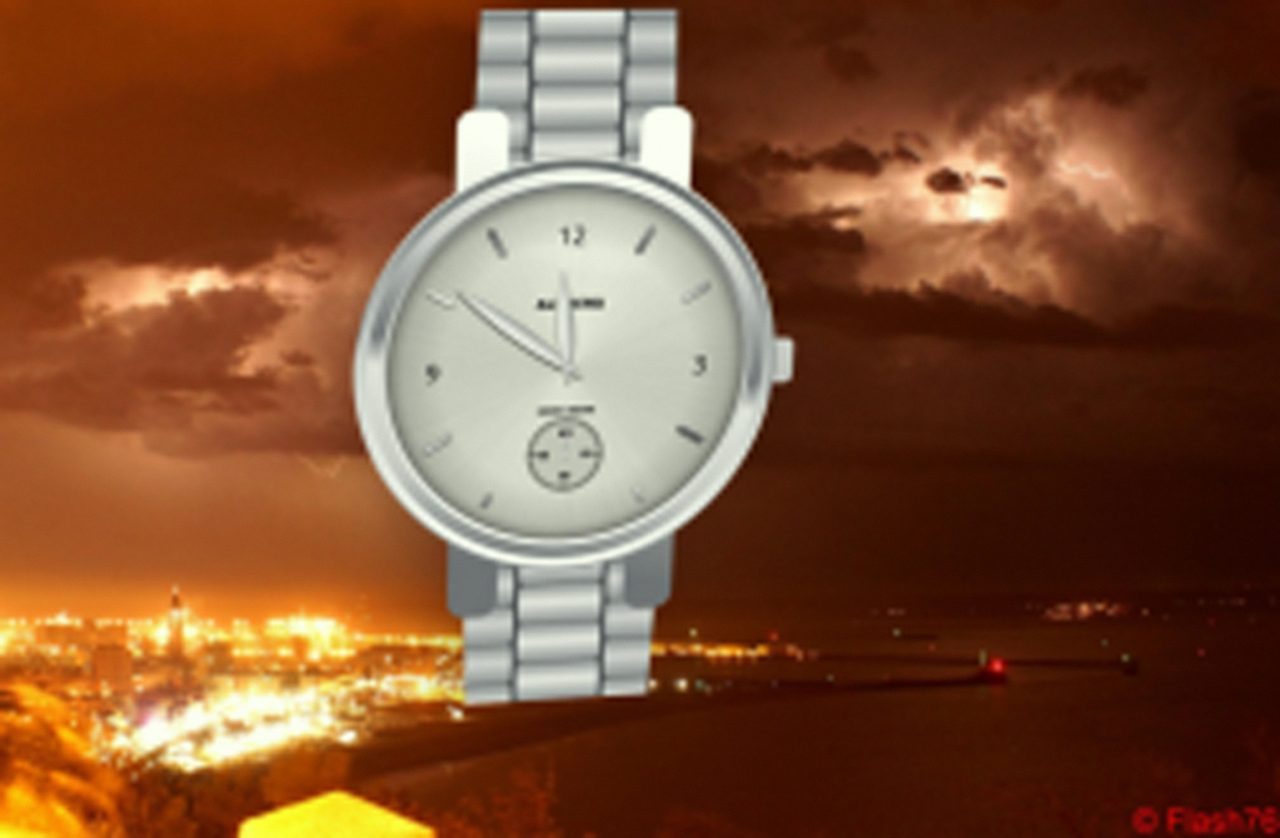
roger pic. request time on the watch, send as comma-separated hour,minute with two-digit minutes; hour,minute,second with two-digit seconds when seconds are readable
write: 11,51
